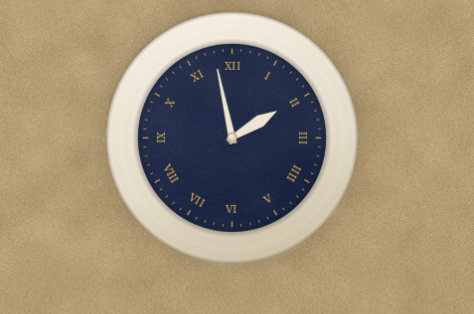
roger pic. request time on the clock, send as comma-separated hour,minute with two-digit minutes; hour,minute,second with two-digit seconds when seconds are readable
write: 1,58
